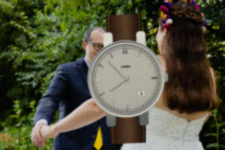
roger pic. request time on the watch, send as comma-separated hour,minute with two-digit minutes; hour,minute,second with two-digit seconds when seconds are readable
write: 7,53
